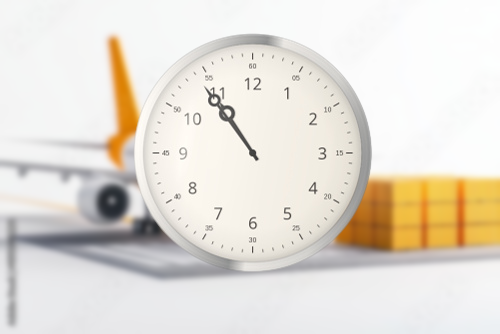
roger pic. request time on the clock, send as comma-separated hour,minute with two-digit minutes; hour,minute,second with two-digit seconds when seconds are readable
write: 10,54
